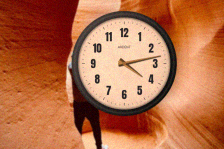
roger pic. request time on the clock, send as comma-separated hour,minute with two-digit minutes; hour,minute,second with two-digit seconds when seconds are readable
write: 4,13
